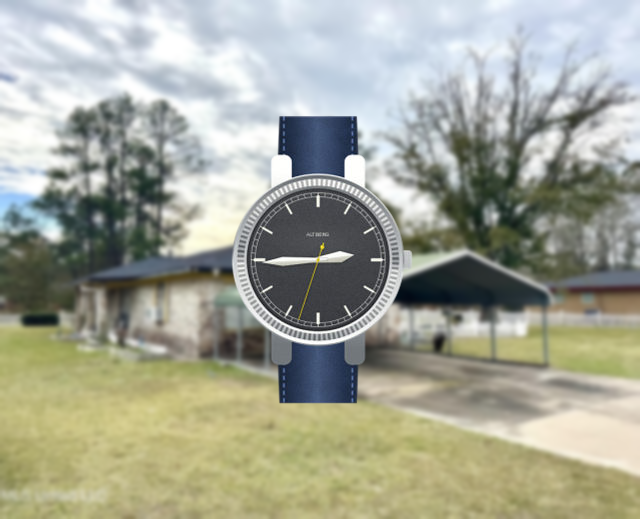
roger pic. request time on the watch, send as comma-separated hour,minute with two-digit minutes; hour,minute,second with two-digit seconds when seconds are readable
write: 2,44,33
